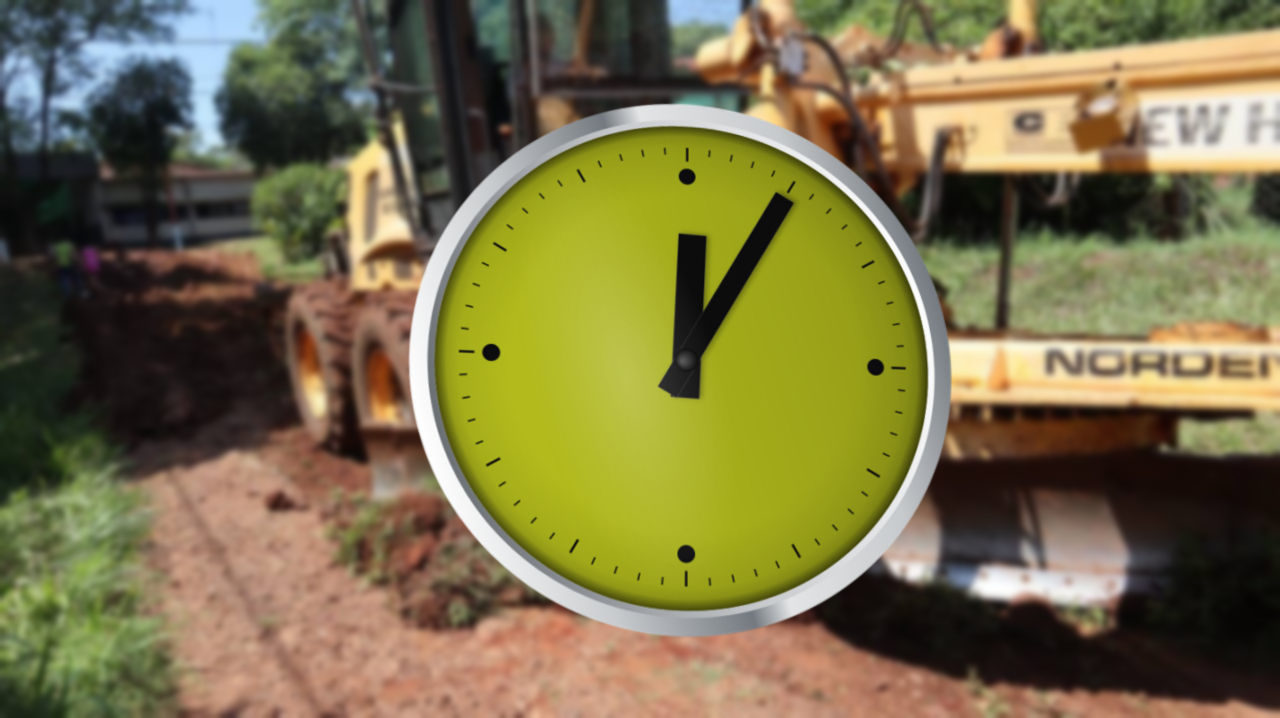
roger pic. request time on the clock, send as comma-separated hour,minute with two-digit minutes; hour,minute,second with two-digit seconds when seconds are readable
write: 12,05
